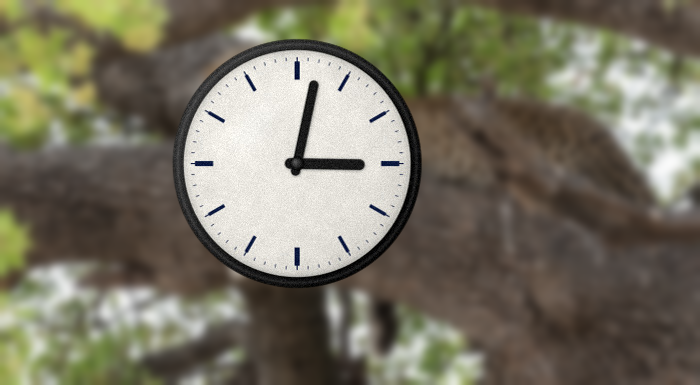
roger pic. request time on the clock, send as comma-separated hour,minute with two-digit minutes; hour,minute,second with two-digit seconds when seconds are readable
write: 3,02
